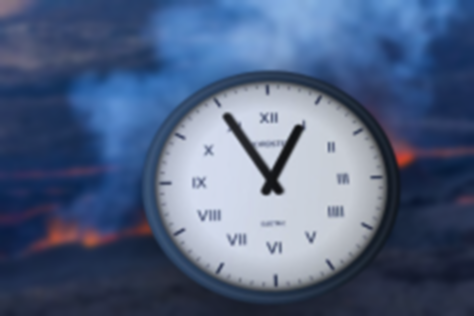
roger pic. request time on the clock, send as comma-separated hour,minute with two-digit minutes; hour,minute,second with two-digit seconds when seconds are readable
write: 12,55
